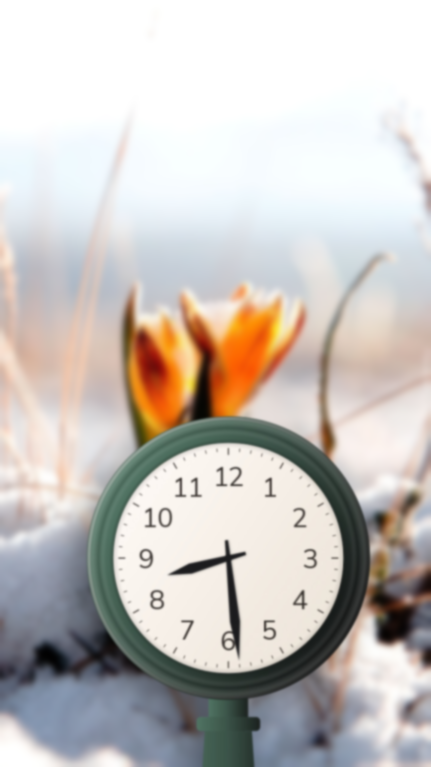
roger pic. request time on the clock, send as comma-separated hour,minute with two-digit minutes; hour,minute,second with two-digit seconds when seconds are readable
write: 8,29
